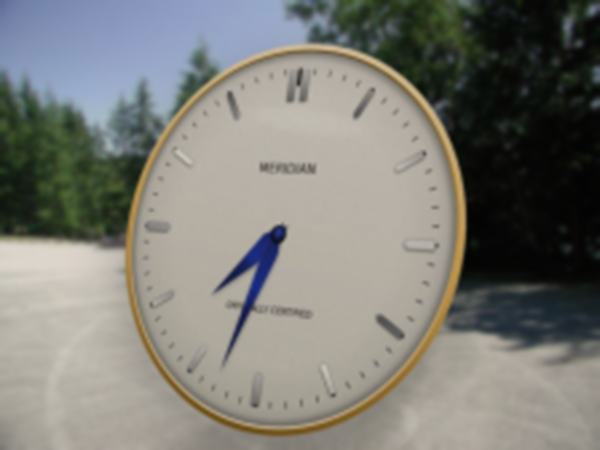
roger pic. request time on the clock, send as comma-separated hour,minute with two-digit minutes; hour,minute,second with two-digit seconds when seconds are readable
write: 7,33
